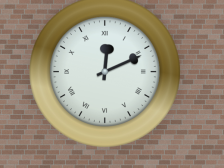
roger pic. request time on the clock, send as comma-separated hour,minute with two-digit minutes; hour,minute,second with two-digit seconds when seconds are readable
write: 12,11
